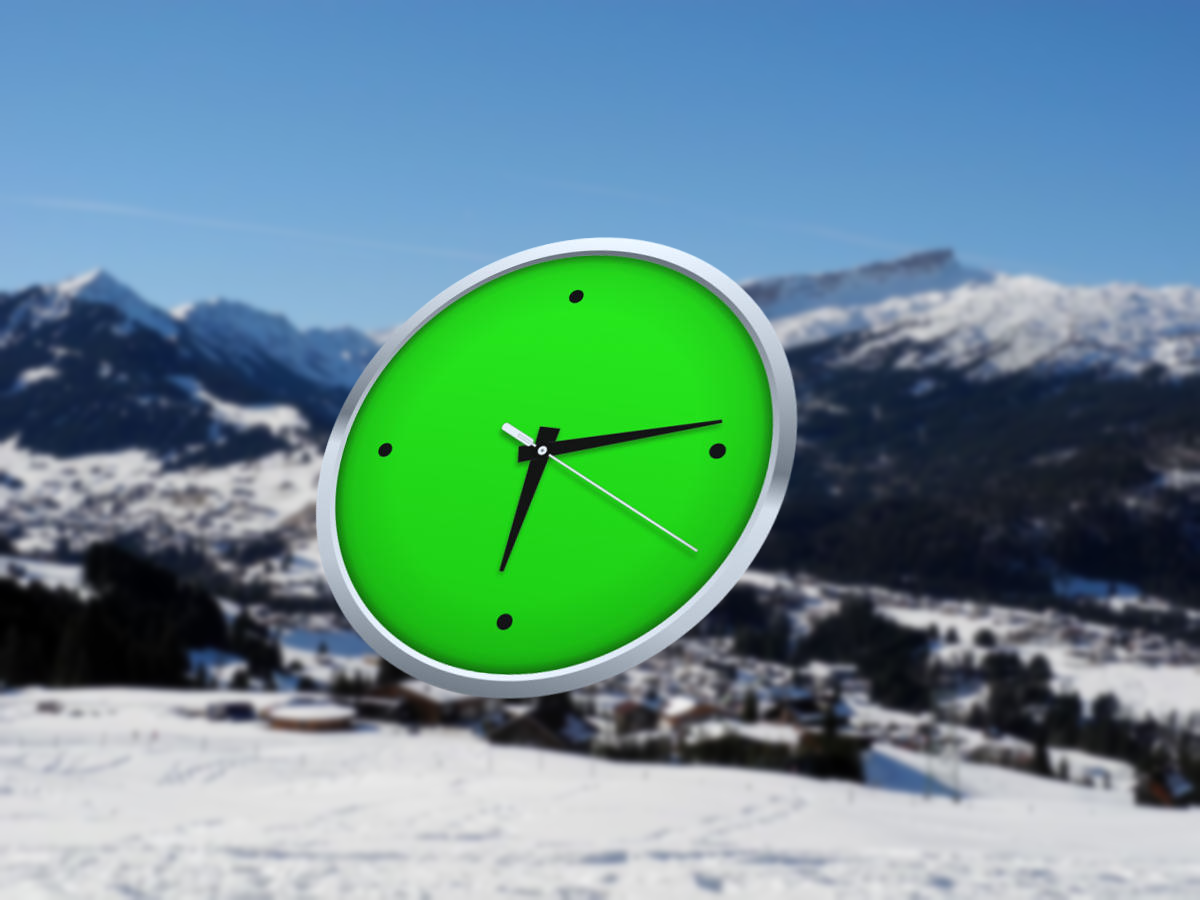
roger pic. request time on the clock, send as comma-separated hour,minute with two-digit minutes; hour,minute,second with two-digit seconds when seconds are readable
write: 6,13,20
